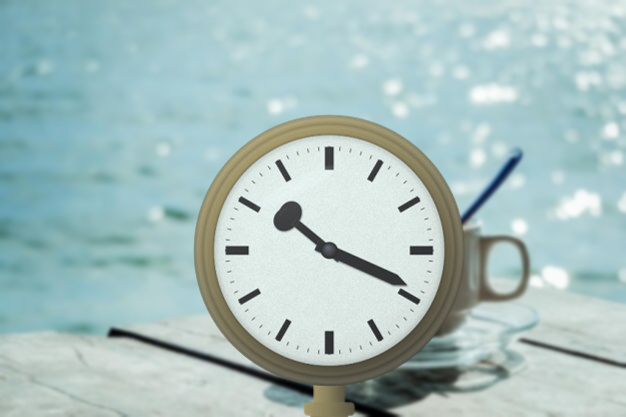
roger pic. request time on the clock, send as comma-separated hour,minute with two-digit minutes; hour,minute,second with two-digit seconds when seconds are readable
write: 10,19
